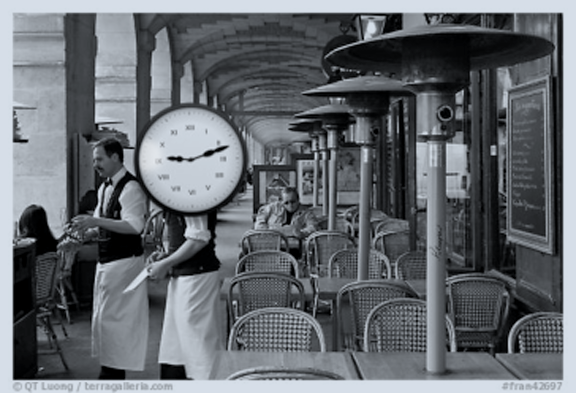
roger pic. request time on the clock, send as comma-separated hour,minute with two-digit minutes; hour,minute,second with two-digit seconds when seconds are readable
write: 9,12
